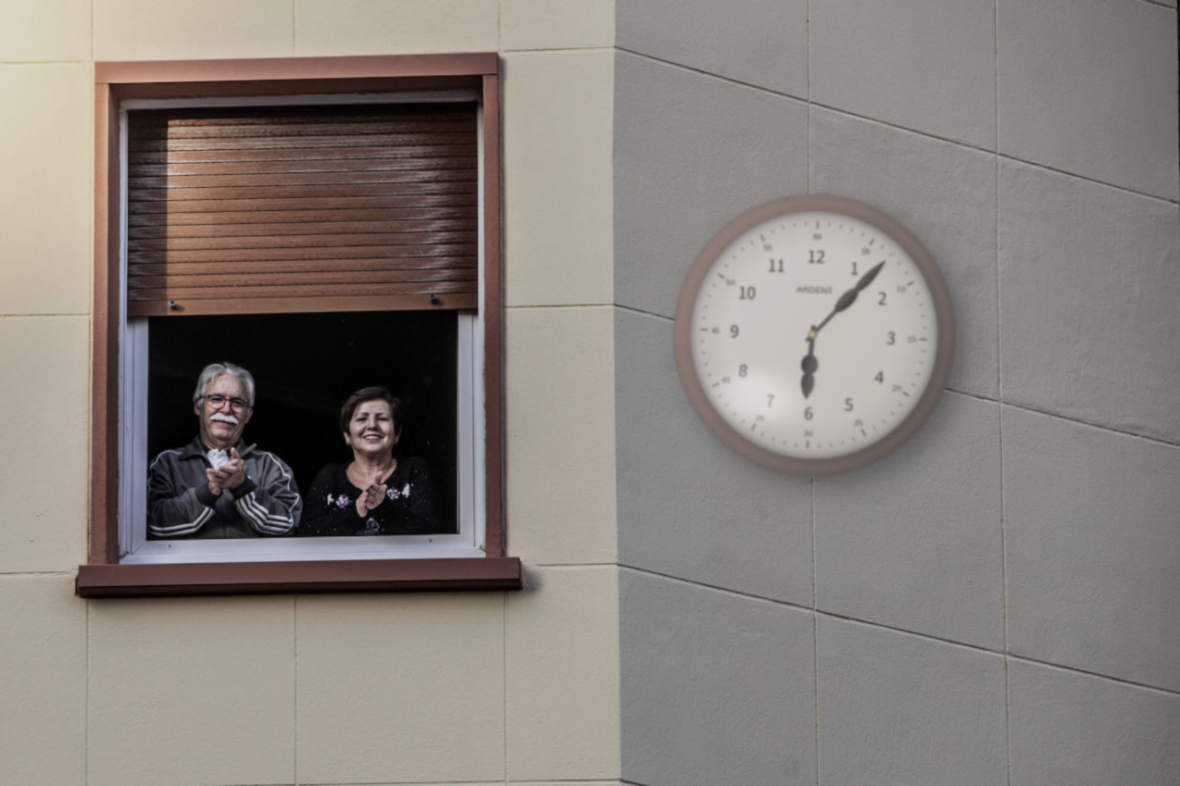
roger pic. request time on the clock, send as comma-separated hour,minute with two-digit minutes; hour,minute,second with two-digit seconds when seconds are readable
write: 6,07
